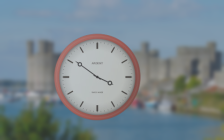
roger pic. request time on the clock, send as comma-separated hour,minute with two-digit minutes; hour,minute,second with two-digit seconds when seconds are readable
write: 3,51
